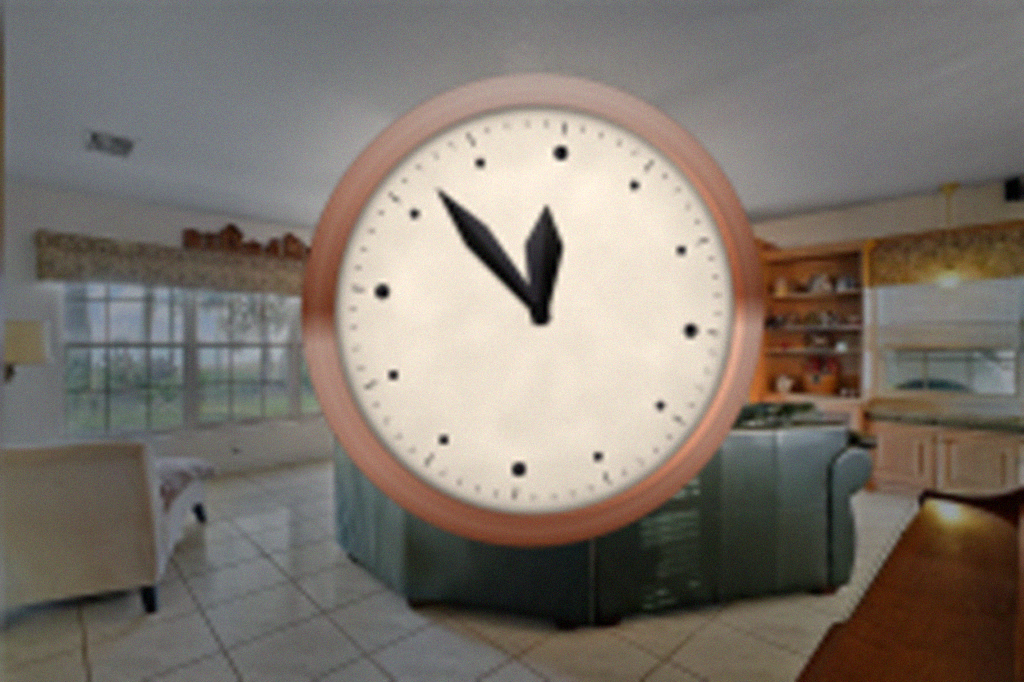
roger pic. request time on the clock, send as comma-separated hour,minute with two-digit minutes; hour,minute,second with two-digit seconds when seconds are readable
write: 11,52
